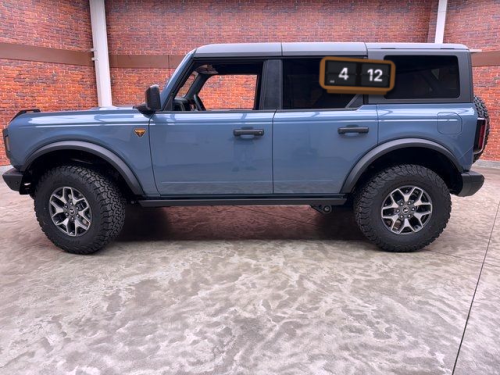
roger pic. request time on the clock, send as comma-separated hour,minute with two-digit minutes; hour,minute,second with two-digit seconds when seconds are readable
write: 4,12
